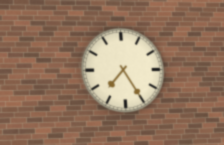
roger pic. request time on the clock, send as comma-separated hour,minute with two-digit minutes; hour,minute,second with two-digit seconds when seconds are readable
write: 7,25
